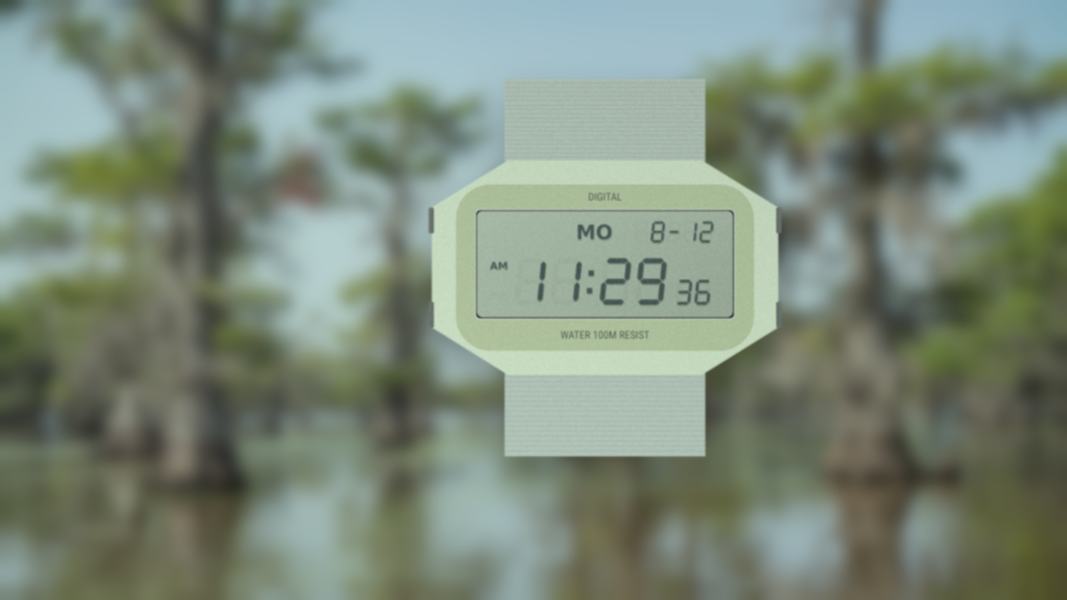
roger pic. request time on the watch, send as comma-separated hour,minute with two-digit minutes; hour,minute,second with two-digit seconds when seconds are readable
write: 11,29,36
